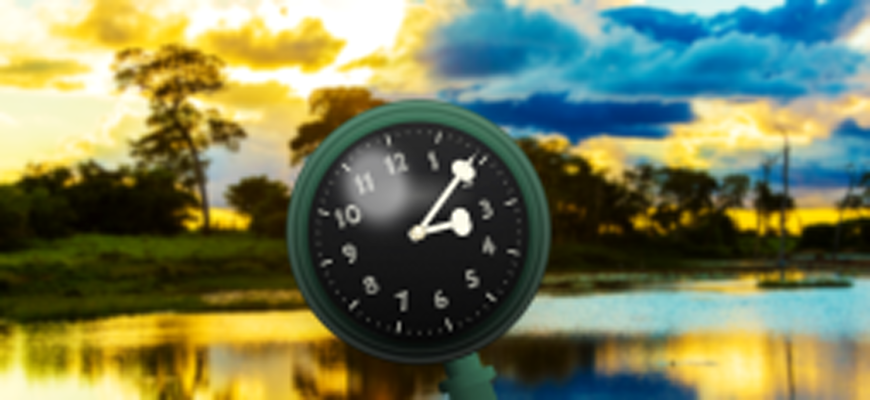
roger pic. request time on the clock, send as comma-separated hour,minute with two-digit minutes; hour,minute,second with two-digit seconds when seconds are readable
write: 3,09
